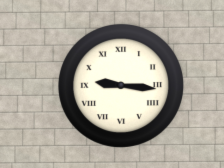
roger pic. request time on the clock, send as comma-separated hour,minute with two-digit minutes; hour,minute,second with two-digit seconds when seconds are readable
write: 9,16
